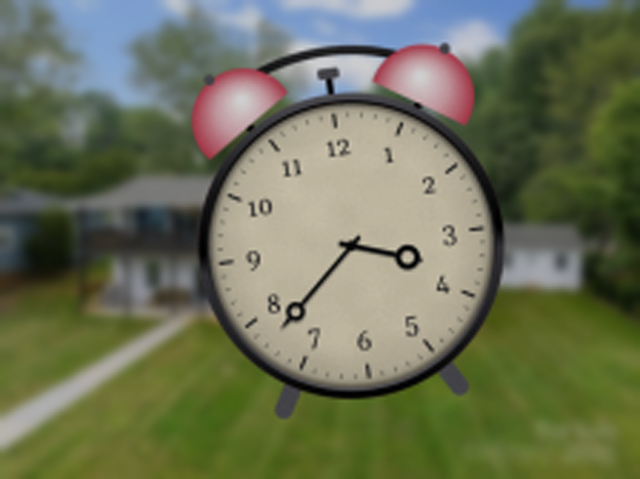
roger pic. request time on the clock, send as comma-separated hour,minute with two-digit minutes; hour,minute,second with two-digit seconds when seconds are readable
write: 3,38
